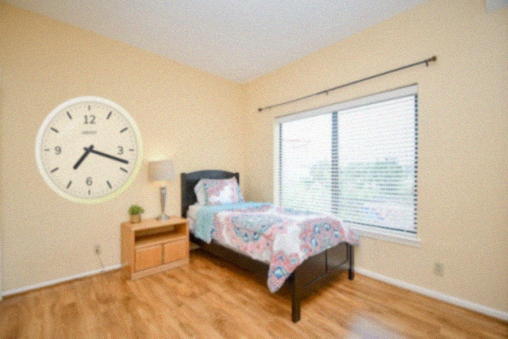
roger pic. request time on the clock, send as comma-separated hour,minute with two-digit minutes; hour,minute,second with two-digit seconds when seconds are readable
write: 7,18
